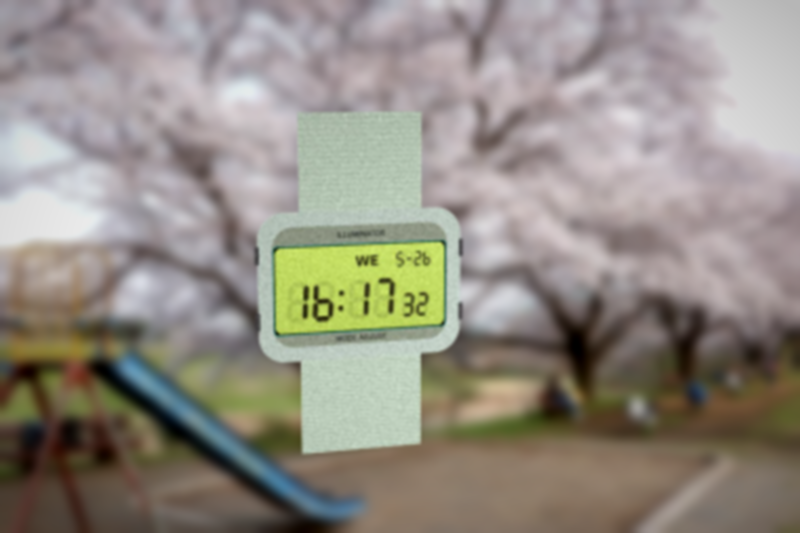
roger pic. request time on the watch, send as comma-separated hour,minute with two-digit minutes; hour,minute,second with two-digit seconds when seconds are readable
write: 16,17,32
